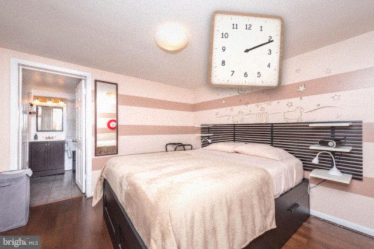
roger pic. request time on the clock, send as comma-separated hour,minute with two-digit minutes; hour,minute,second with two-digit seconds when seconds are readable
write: 2,11
